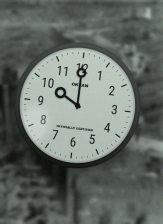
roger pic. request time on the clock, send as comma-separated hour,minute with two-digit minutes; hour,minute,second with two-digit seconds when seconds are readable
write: 10,00
